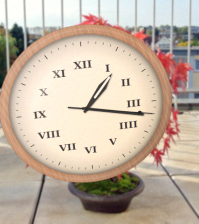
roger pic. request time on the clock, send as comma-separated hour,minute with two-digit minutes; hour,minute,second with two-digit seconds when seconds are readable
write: 1,17,17
